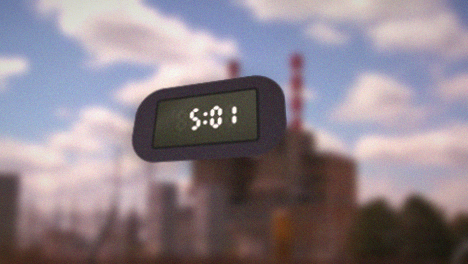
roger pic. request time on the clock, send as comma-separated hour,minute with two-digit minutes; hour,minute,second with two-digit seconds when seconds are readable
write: 5,01
